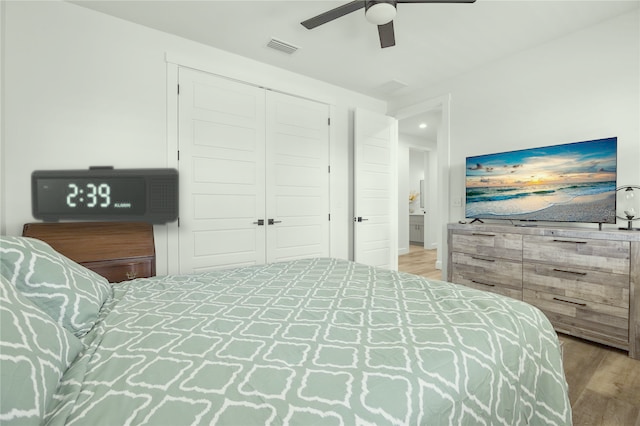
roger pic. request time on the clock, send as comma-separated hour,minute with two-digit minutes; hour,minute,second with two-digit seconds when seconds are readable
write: 2,39
